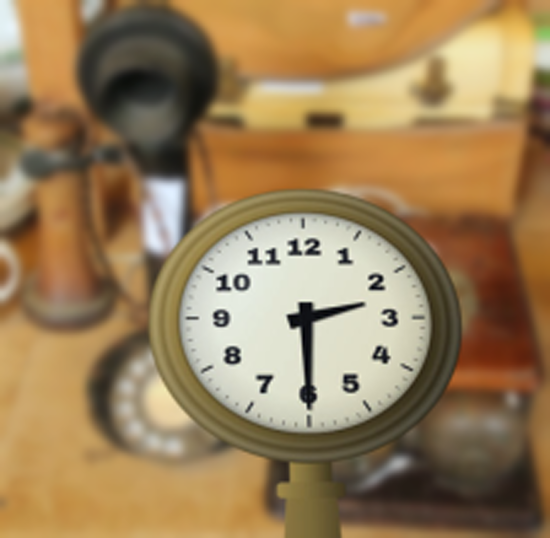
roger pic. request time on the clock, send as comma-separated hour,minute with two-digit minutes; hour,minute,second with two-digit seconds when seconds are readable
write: 2,30
